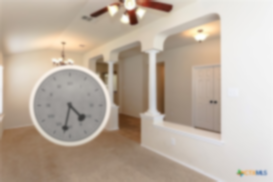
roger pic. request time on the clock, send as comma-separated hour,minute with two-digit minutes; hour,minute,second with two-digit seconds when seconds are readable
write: 4,32
